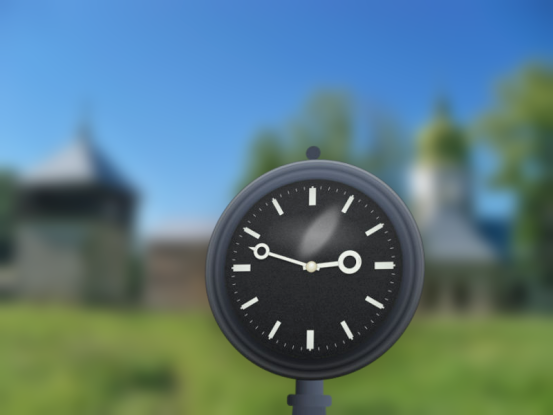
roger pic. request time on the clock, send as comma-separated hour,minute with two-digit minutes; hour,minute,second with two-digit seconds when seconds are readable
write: 2,48
